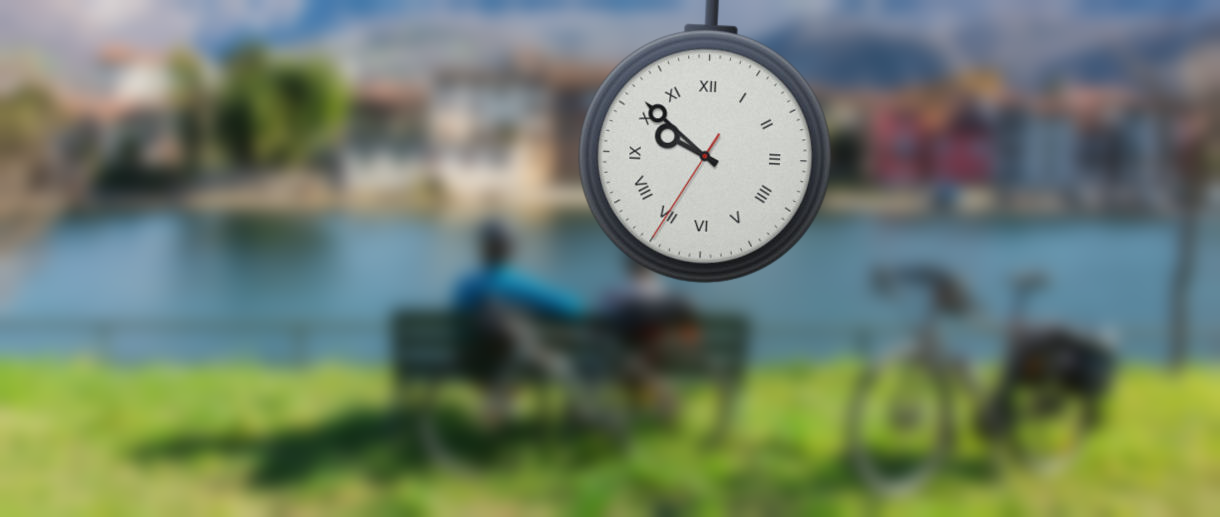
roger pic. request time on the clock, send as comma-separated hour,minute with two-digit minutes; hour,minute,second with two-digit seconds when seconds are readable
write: 9,51,35
